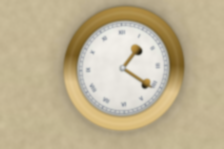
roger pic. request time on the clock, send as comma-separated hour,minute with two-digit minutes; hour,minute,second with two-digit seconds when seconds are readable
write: 1,21
